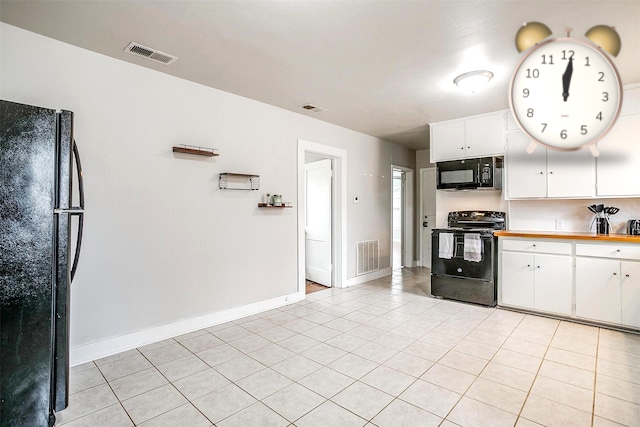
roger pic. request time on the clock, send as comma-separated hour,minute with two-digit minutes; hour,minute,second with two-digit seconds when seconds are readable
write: 12,01
